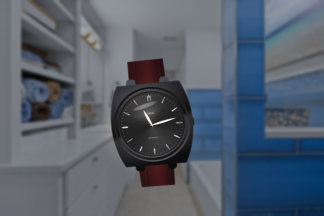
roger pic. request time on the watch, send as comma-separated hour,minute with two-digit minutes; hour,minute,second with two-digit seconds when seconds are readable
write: 11,13
